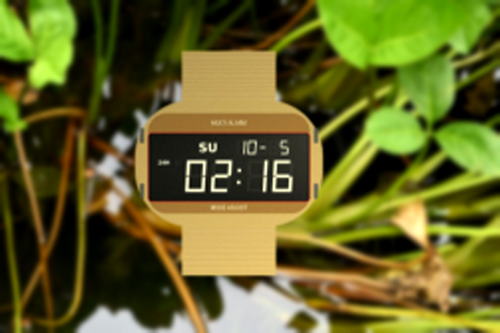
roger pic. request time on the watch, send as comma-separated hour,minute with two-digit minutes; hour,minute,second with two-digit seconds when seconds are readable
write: 2,16
